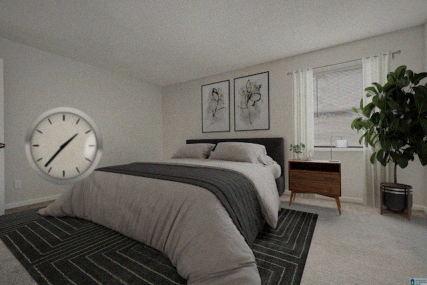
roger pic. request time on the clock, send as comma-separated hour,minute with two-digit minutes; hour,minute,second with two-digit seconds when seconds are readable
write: 1,37
